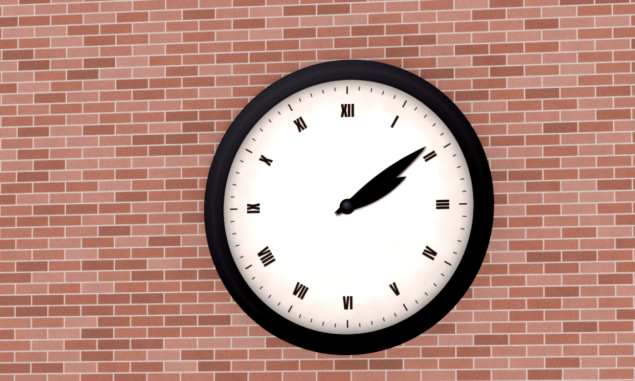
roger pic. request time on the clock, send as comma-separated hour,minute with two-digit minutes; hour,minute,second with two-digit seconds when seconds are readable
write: 2,09
